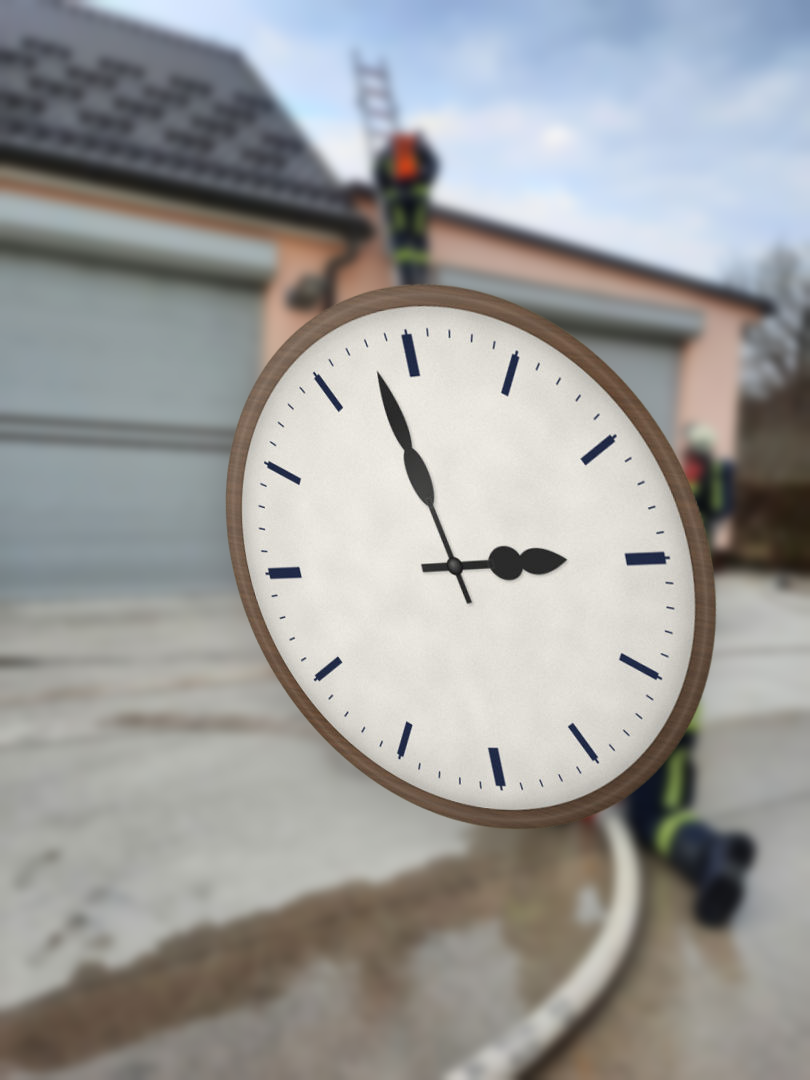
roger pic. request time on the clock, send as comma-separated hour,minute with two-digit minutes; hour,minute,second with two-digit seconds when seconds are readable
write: 2,58
